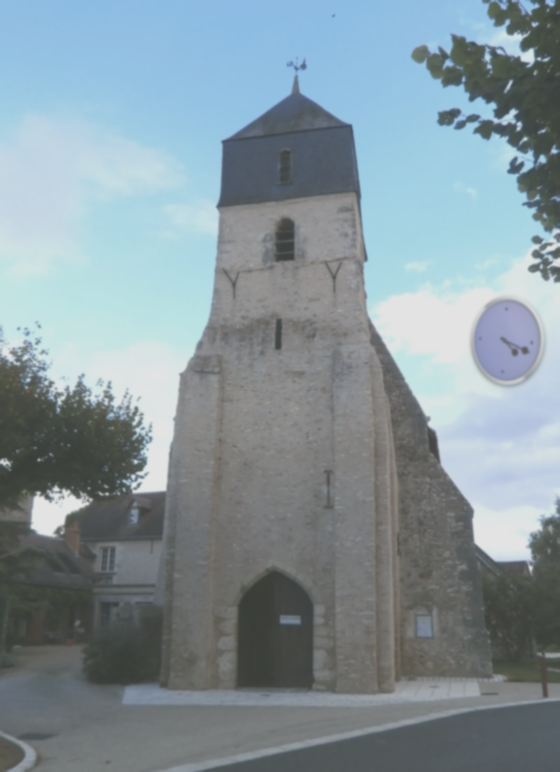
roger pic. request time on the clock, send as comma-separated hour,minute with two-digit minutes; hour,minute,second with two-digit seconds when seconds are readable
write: 4,18
